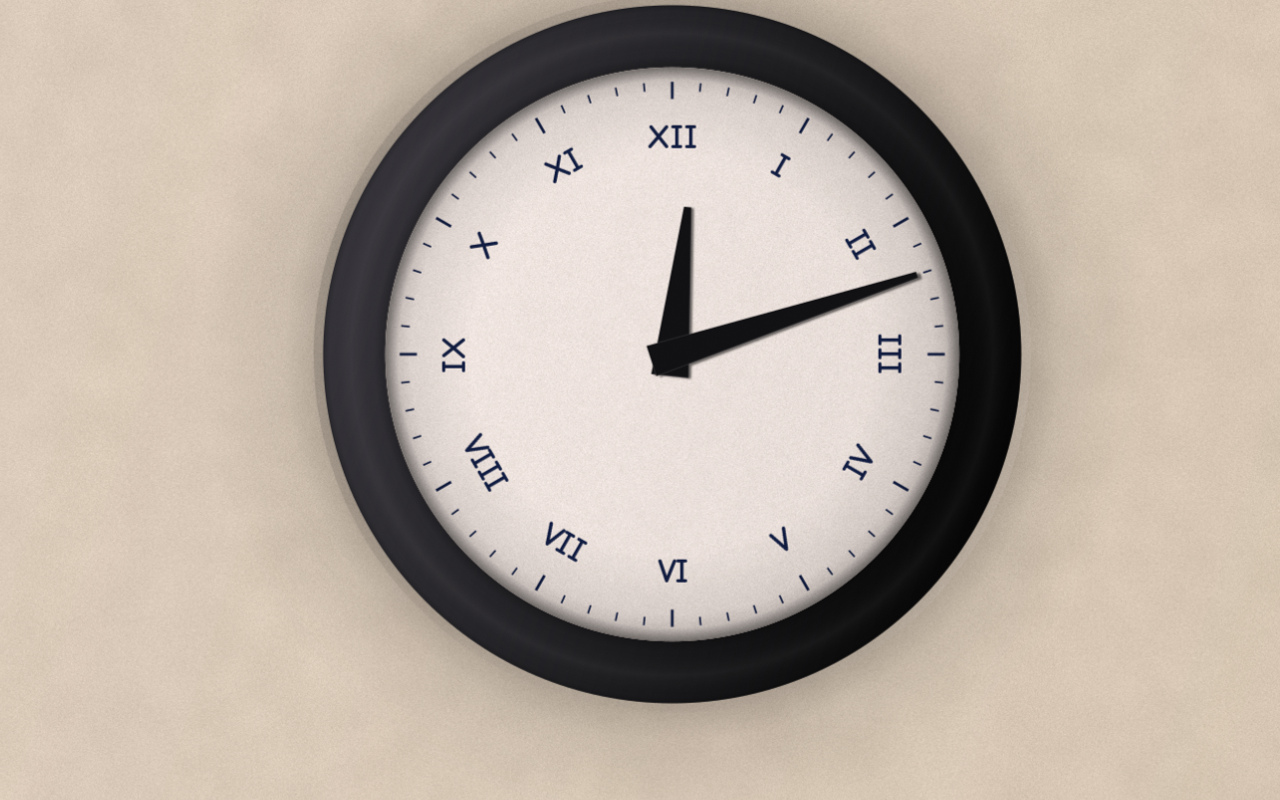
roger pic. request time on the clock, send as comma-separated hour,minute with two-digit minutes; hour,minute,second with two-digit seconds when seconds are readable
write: 12,12
